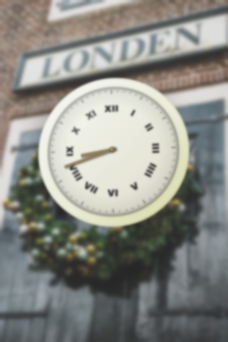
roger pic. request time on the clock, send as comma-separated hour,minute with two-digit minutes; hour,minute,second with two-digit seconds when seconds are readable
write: 8,42
